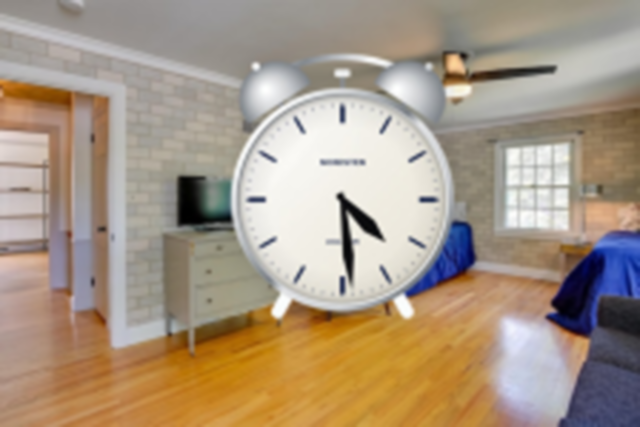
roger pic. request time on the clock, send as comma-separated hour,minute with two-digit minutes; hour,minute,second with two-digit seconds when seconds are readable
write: 4,29
